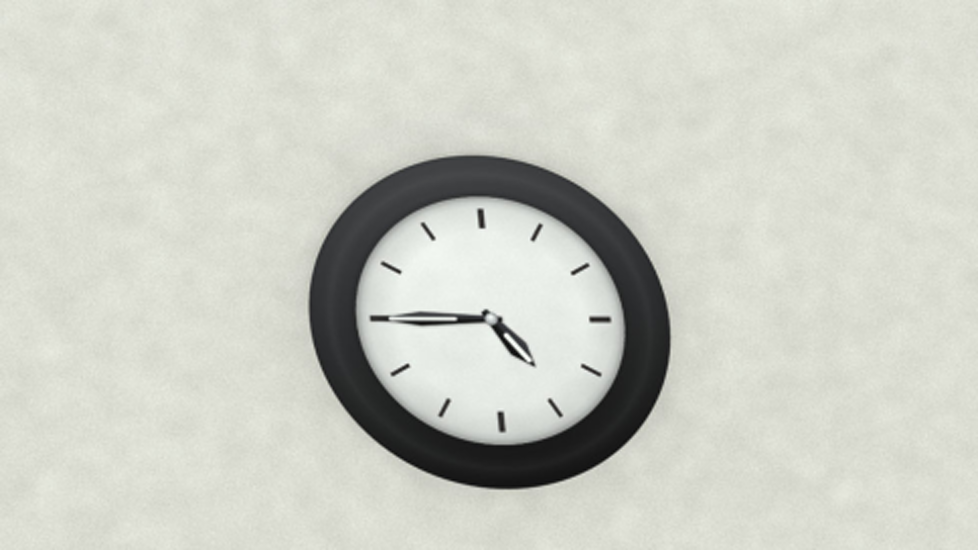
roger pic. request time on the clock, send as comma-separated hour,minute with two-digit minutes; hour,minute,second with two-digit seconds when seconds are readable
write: 4,45
